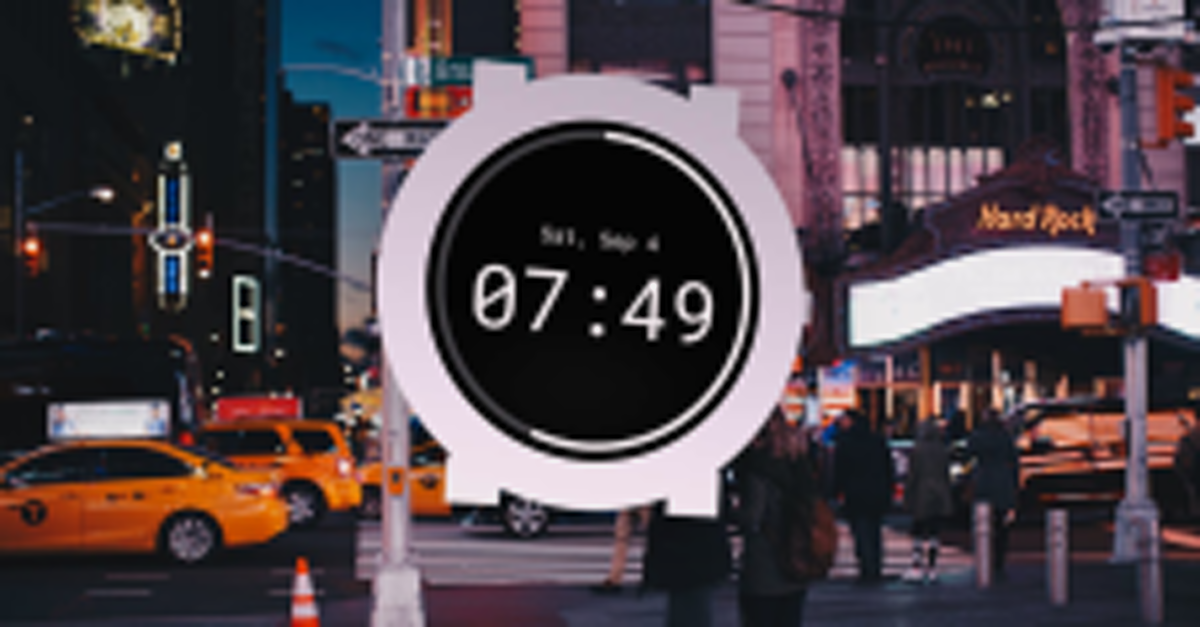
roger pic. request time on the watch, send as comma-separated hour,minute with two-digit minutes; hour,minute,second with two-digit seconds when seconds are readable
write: 7,49
